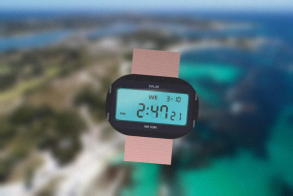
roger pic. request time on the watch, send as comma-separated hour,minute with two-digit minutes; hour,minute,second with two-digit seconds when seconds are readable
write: 2,47,21
